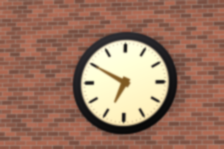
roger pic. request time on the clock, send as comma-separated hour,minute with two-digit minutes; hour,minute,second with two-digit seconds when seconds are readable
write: 6,50
